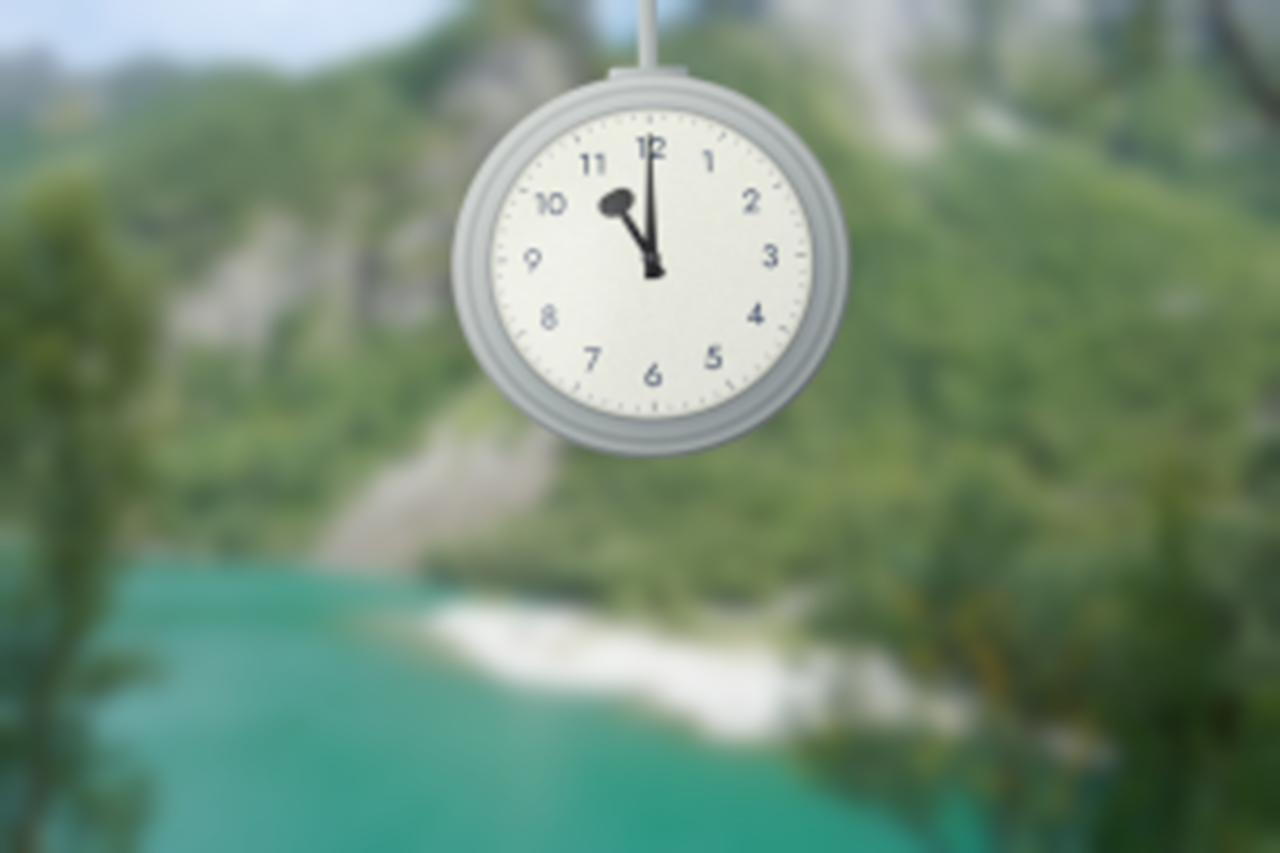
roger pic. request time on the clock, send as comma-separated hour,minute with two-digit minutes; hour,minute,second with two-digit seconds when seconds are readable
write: 11,00
